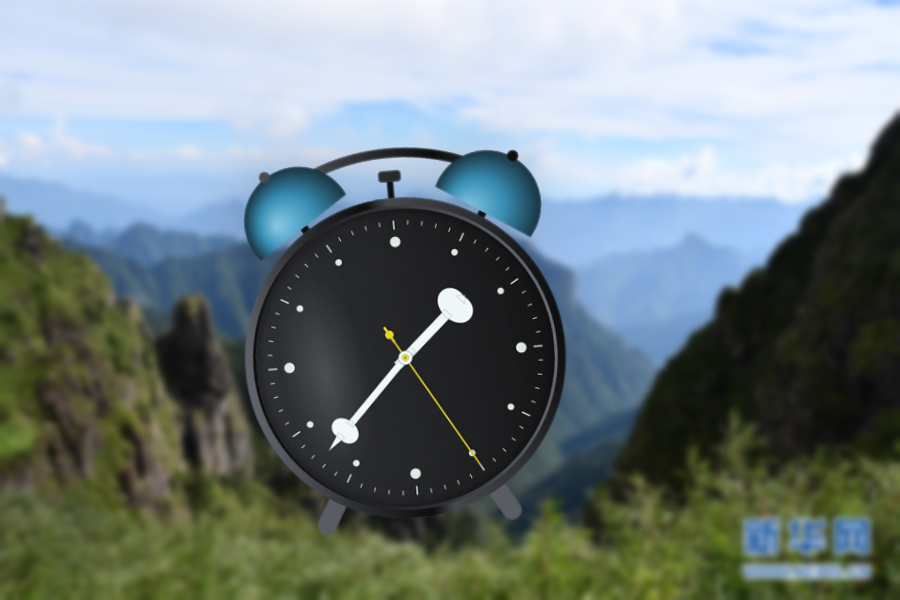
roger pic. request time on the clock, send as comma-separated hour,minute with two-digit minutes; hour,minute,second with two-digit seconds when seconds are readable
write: 1,37,25
